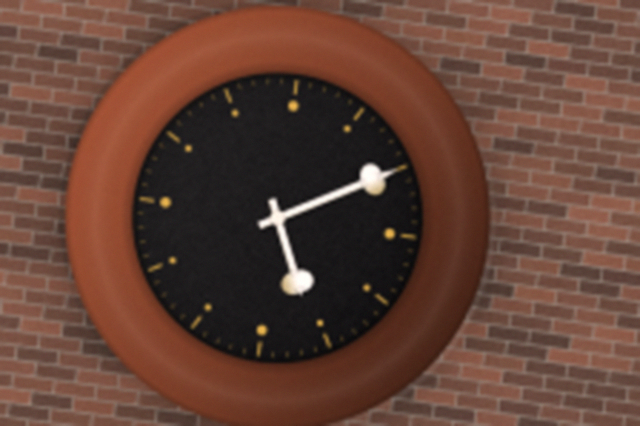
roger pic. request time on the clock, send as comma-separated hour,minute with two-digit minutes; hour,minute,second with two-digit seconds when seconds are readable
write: 5,10
